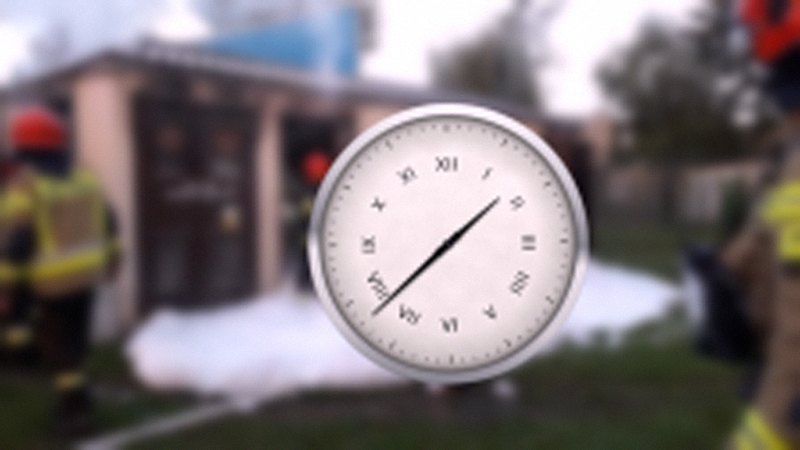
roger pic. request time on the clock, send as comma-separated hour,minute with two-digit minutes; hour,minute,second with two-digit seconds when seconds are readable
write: 1,38
